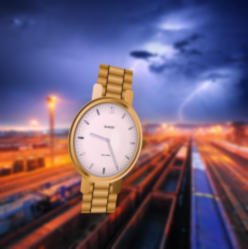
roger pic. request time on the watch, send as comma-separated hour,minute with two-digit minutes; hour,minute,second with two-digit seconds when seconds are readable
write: 9,25
